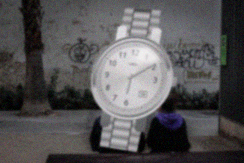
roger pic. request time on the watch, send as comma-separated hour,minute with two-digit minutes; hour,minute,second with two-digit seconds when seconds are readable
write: 6,09
